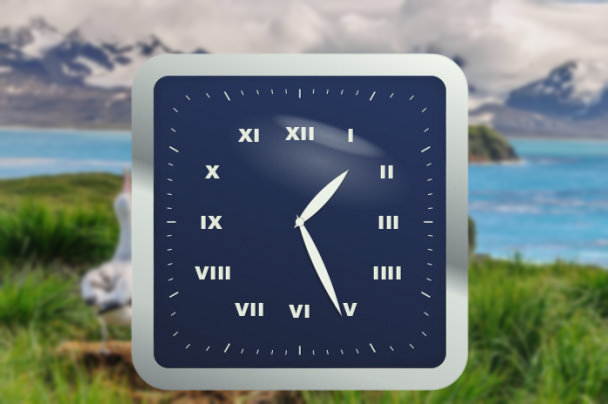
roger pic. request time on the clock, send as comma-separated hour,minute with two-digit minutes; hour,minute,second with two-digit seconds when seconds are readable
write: 1,26
